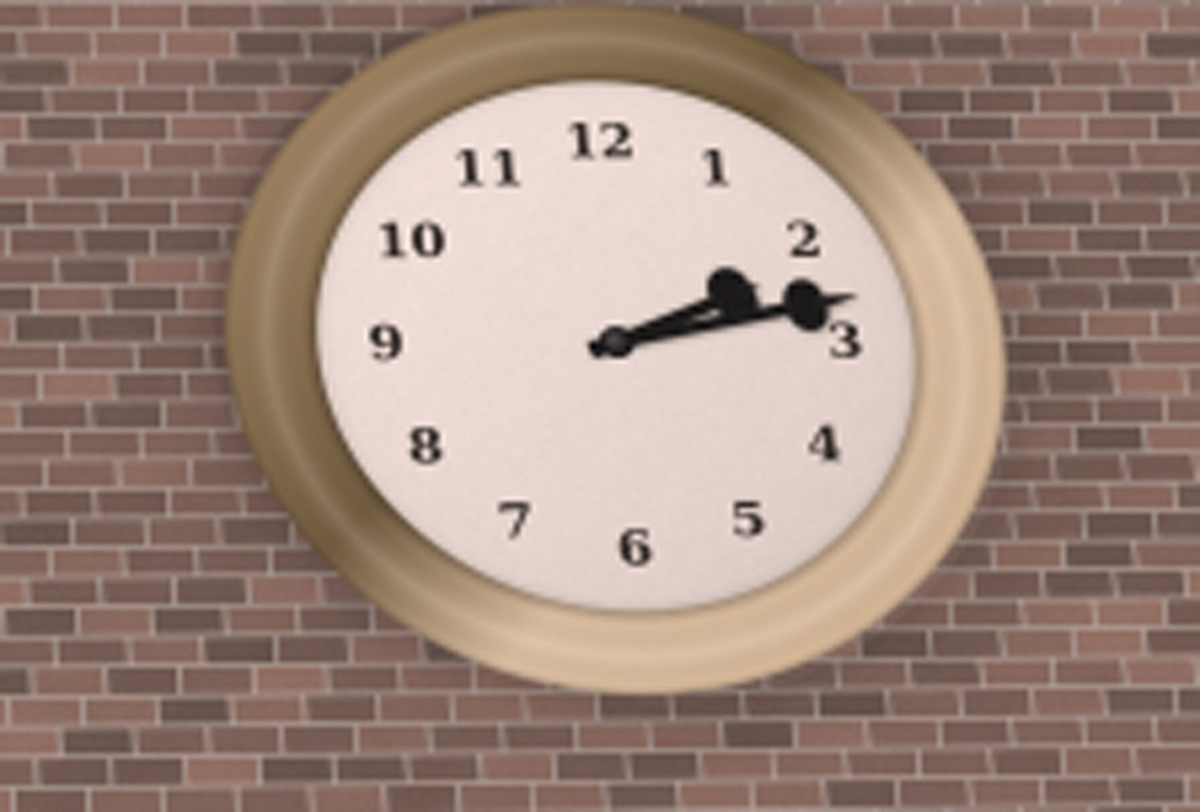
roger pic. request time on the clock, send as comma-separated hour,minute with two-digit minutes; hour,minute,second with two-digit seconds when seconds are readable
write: 2,13
